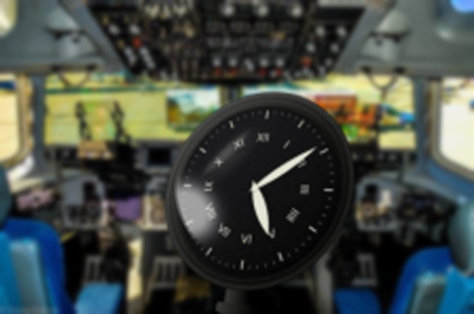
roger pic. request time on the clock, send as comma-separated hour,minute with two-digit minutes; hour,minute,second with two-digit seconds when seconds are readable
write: 5,09
